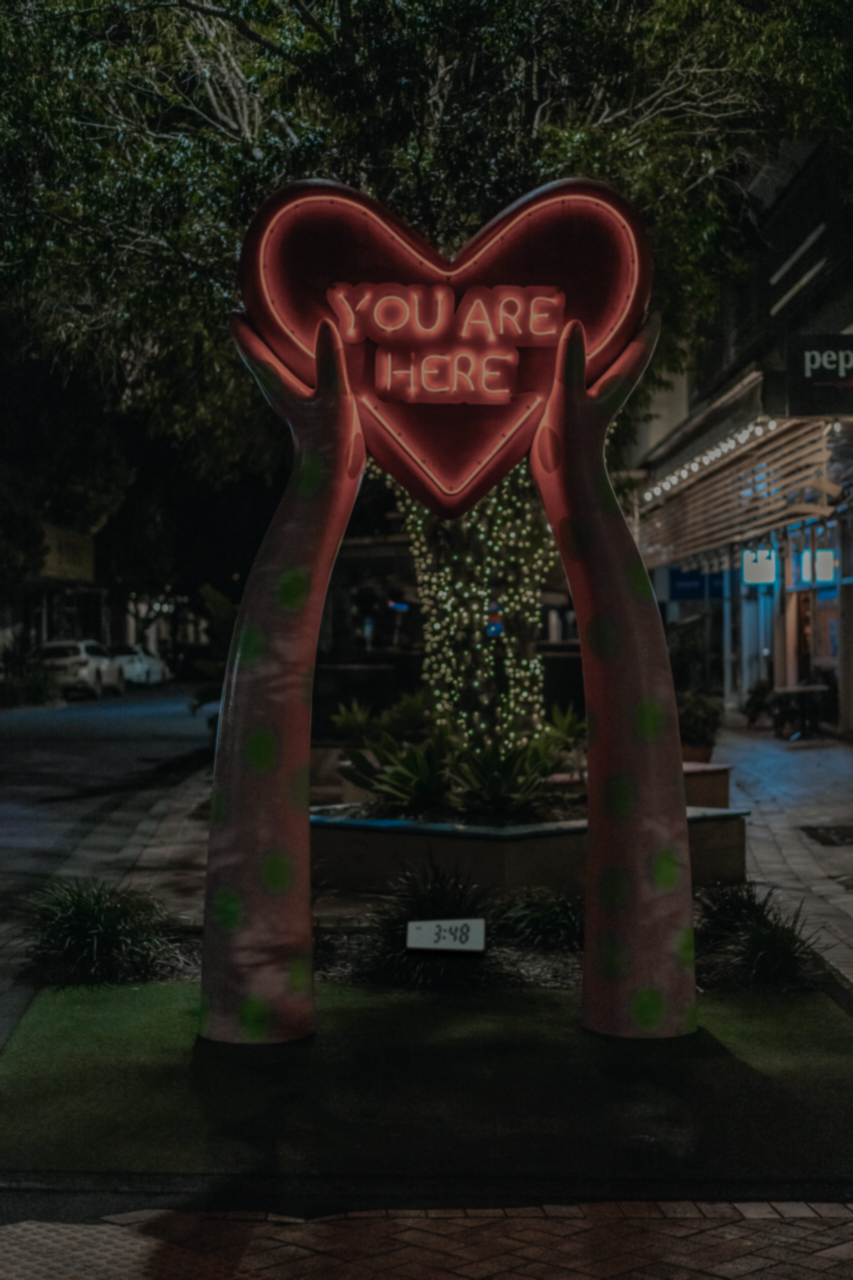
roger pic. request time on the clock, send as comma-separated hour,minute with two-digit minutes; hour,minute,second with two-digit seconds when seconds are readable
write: 3,48
